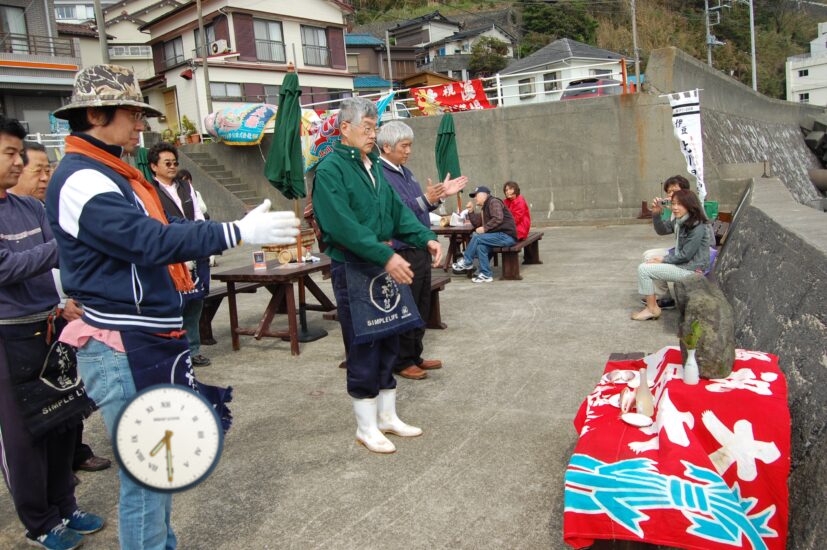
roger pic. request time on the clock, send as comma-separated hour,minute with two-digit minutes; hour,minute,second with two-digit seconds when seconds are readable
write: 7,30
